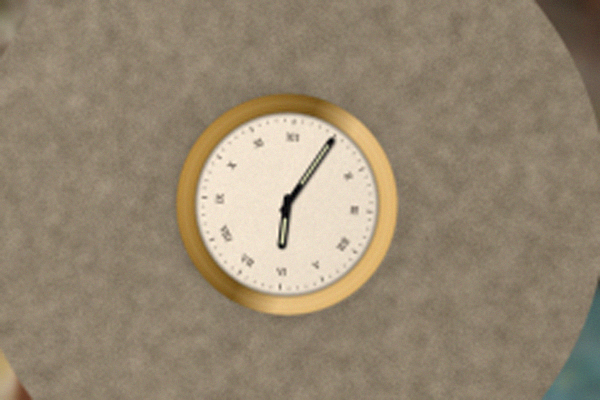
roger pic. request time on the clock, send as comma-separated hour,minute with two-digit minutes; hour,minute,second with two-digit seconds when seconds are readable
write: 6,05
